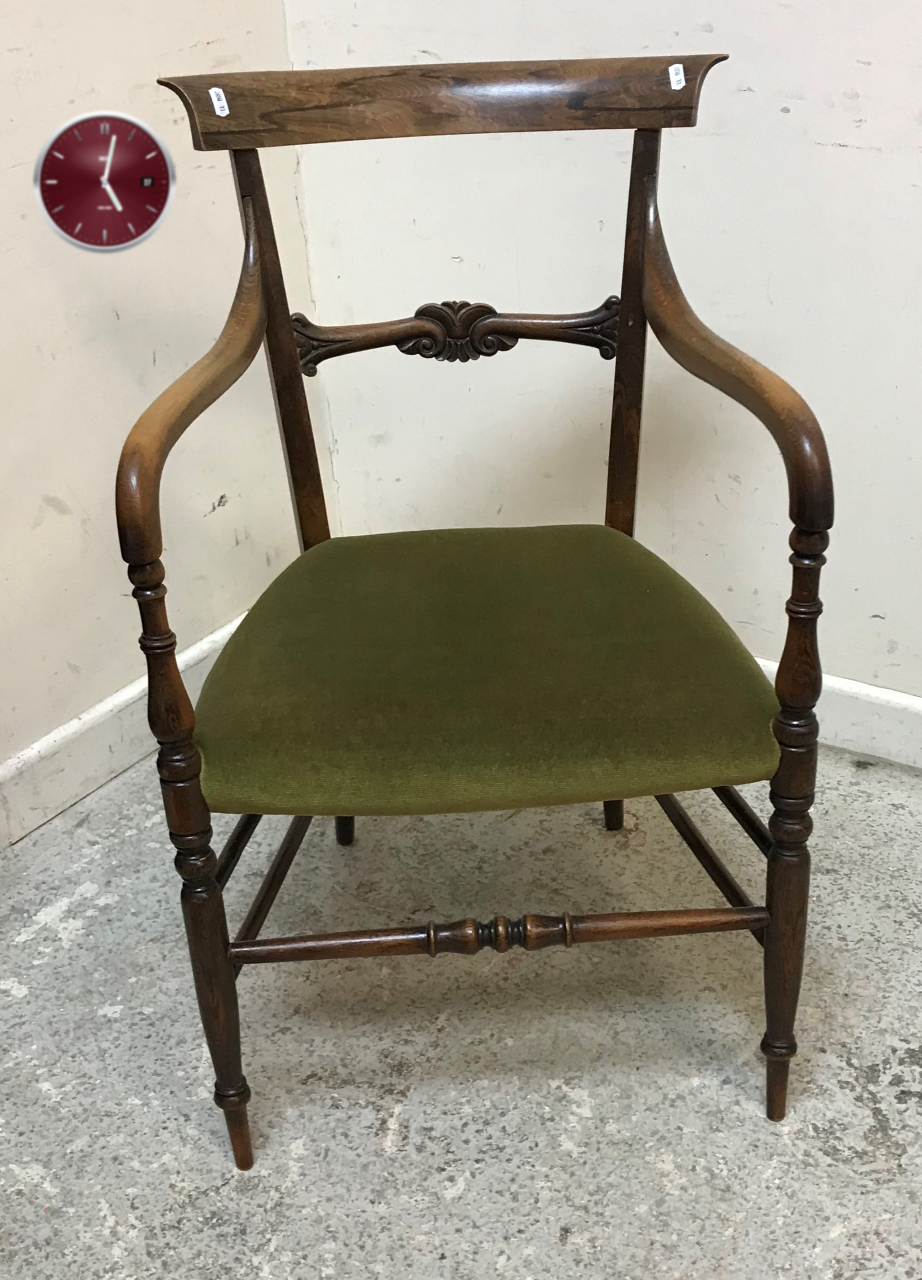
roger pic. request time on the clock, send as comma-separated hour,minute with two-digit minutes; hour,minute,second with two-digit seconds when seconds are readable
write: 5,02
